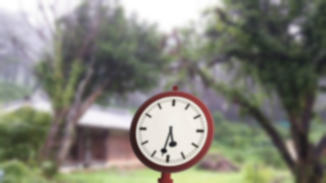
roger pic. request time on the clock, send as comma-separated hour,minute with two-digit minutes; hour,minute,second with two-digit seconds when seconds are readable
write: 5,32
